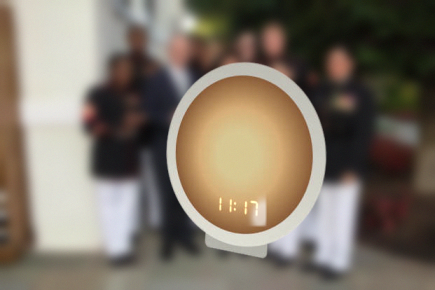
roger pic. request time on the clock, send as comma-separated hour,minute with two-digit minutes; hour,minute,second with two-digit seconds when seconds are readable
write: 11,17
